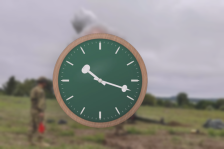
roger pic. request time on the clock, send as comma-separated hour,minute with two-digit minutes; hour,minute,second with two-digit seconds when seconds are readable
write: 10,18
